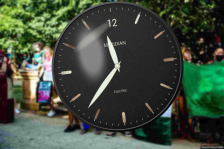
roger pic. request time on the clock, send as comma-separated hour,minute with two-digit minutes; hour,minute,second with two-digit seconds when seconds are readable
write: 11,37
